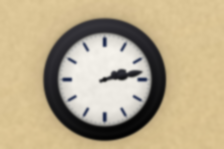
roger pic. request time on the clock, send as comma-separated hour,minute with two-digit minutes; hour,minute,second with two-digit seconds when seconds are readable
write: 2,13
